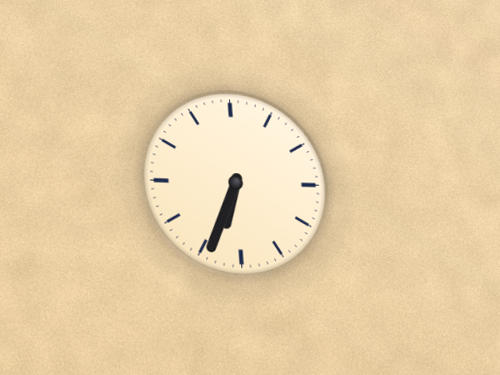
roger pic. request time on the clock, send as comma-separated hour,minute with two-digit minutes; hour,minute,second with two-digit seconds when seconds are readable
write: 6,34
